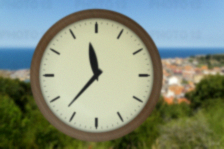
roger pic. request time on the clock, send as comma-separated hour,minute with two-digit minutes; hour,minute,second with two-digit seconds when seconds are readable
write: 11,37
